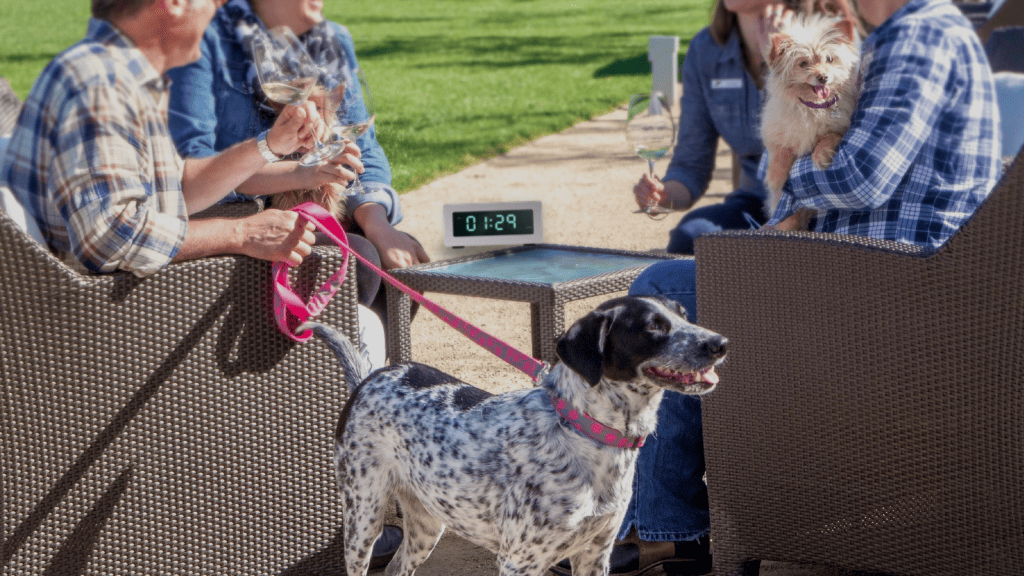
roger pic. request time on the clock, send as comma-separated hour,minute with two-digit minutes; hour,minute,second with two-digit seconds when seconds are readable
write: 1,29
